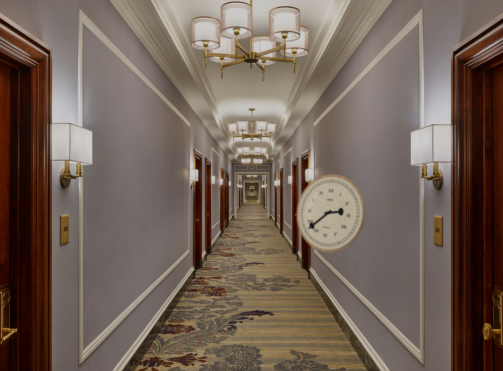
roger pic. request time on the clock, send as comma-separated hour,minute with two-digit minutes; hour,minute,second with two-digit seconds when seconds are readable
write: 2,38
